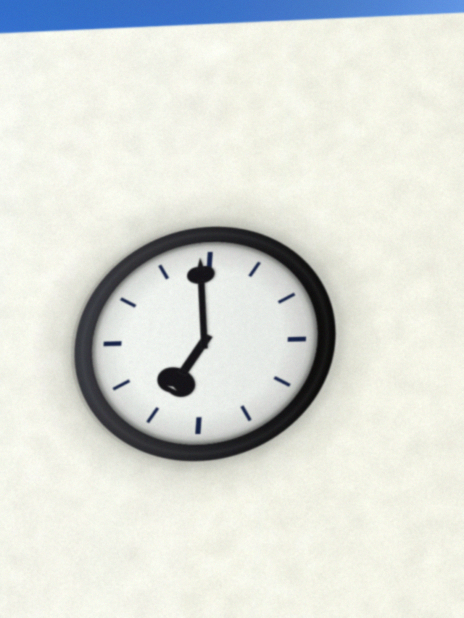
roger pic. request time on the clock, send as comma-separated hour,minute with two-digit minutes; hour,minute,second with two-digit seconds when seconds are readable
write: 6,59
